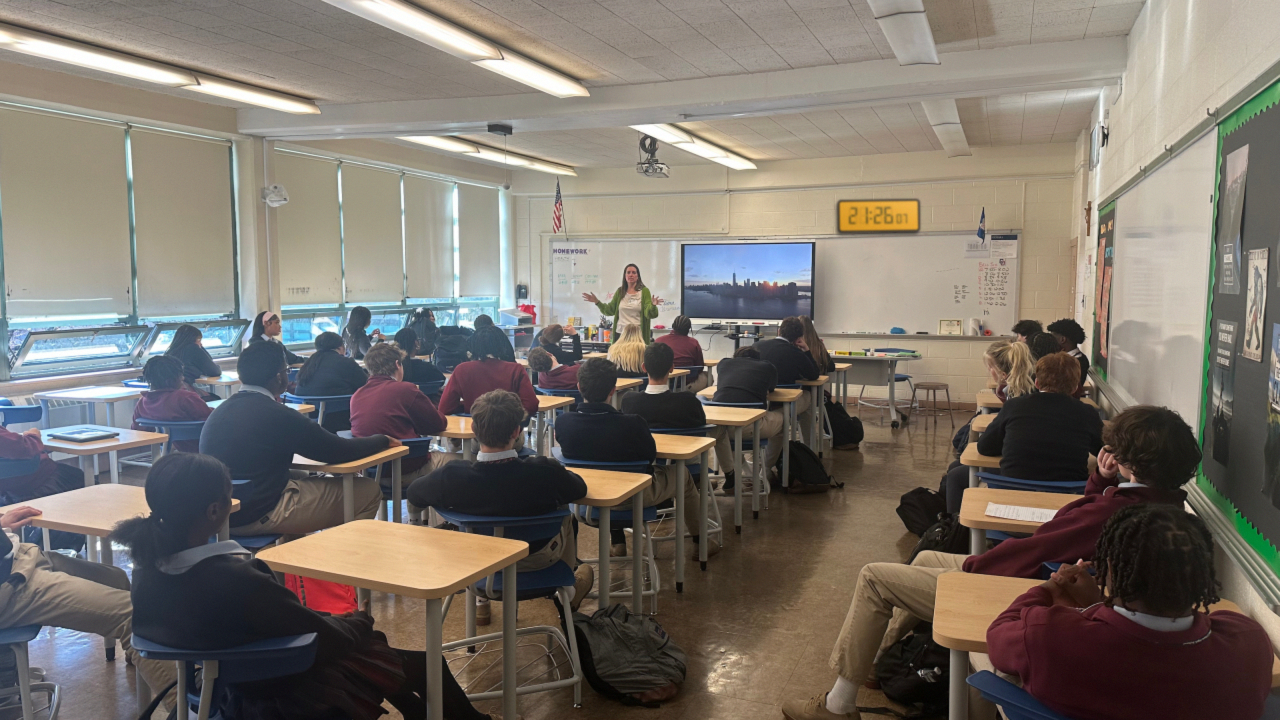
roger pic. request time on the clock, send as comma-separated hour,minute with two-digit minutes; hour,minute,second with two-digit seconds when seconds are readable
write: 21,26
